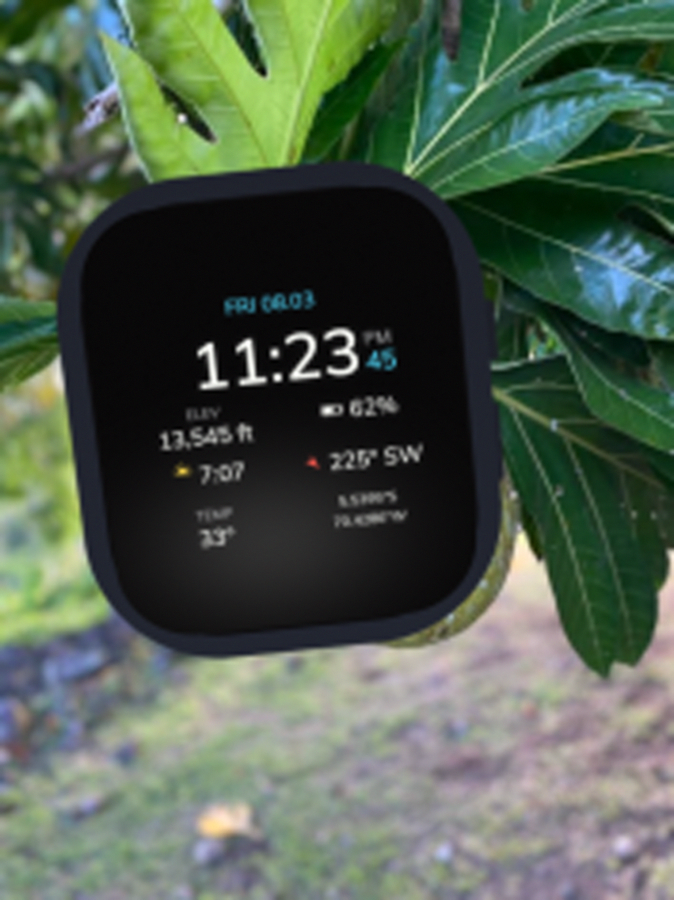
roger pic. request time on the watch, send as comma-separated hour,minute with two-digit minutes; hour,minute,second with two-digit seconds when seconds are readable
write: 11,23
